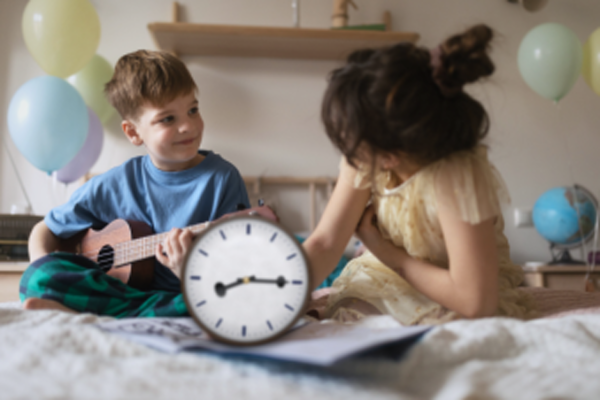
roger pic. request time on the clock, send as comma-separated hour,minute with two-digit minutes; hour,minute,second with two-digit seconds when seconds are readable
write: 8,15
